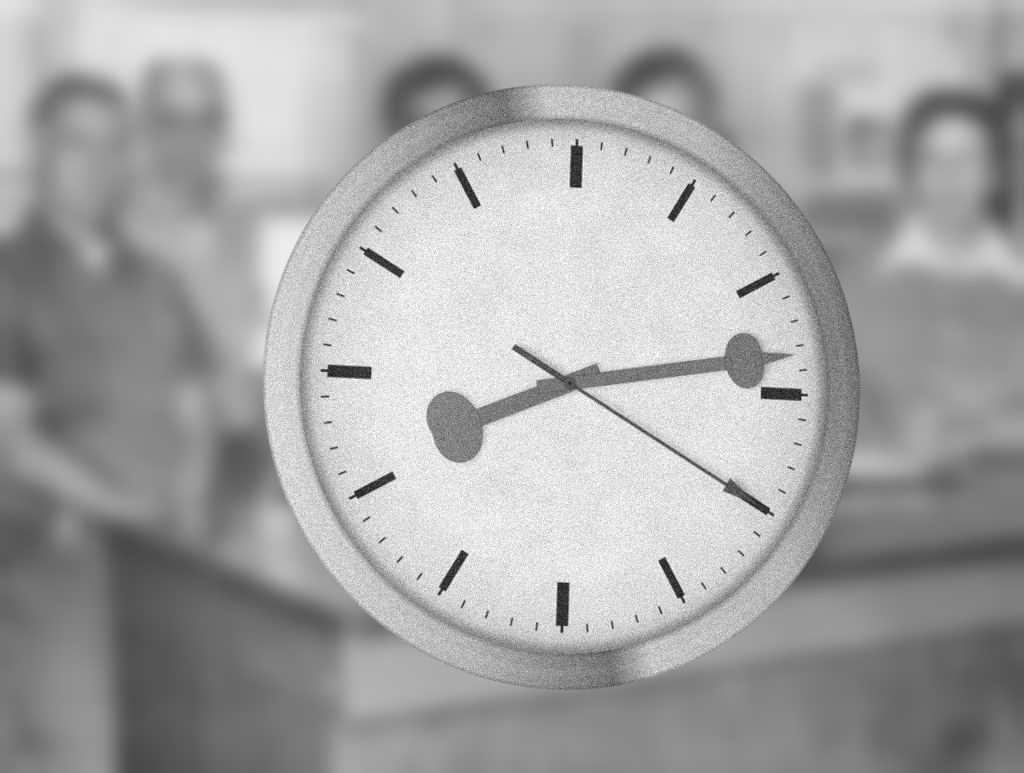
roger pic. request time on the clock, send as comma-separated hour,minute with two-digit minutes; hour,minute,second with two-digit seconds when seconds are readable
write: 8,13,20
